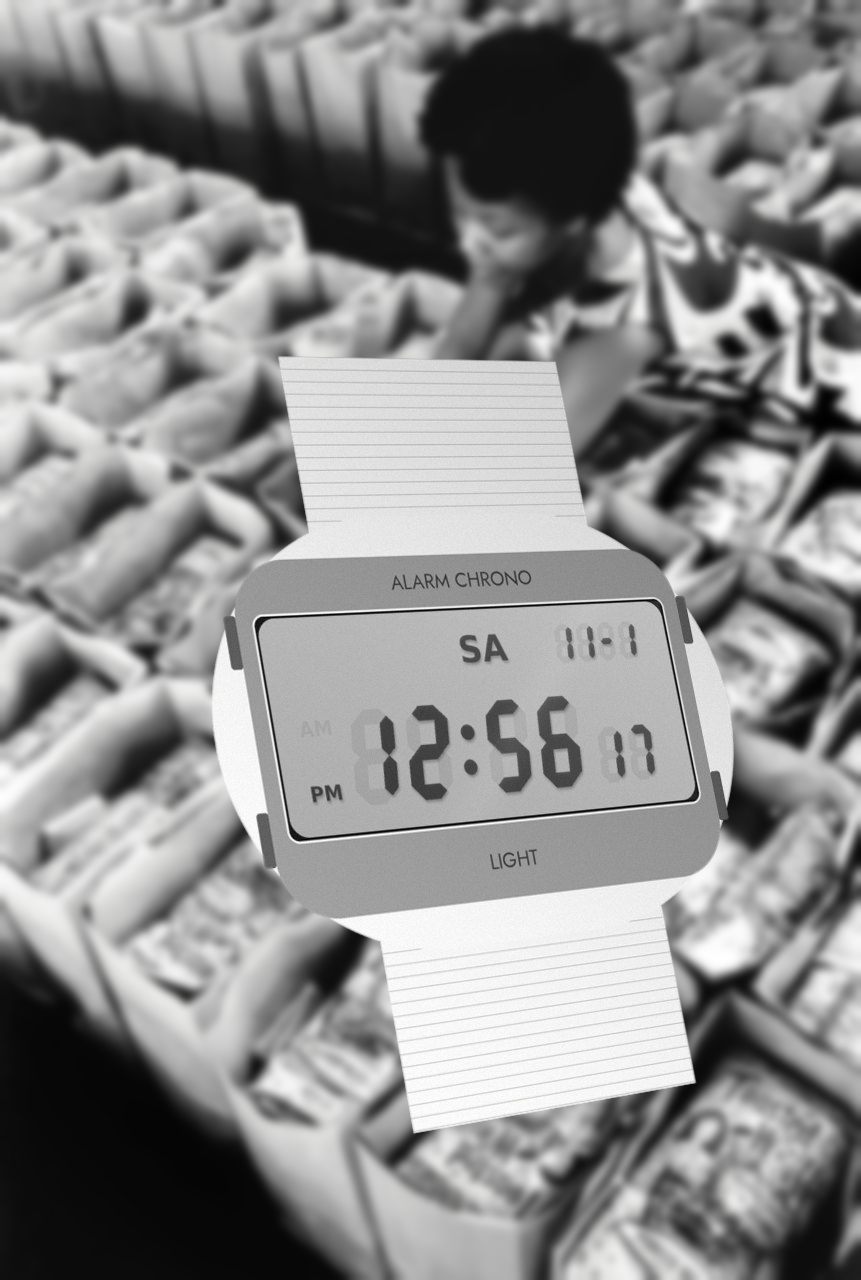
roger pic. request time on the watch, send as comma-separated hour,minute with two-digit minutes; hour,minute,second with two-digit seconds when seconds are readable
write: 12,56,17
